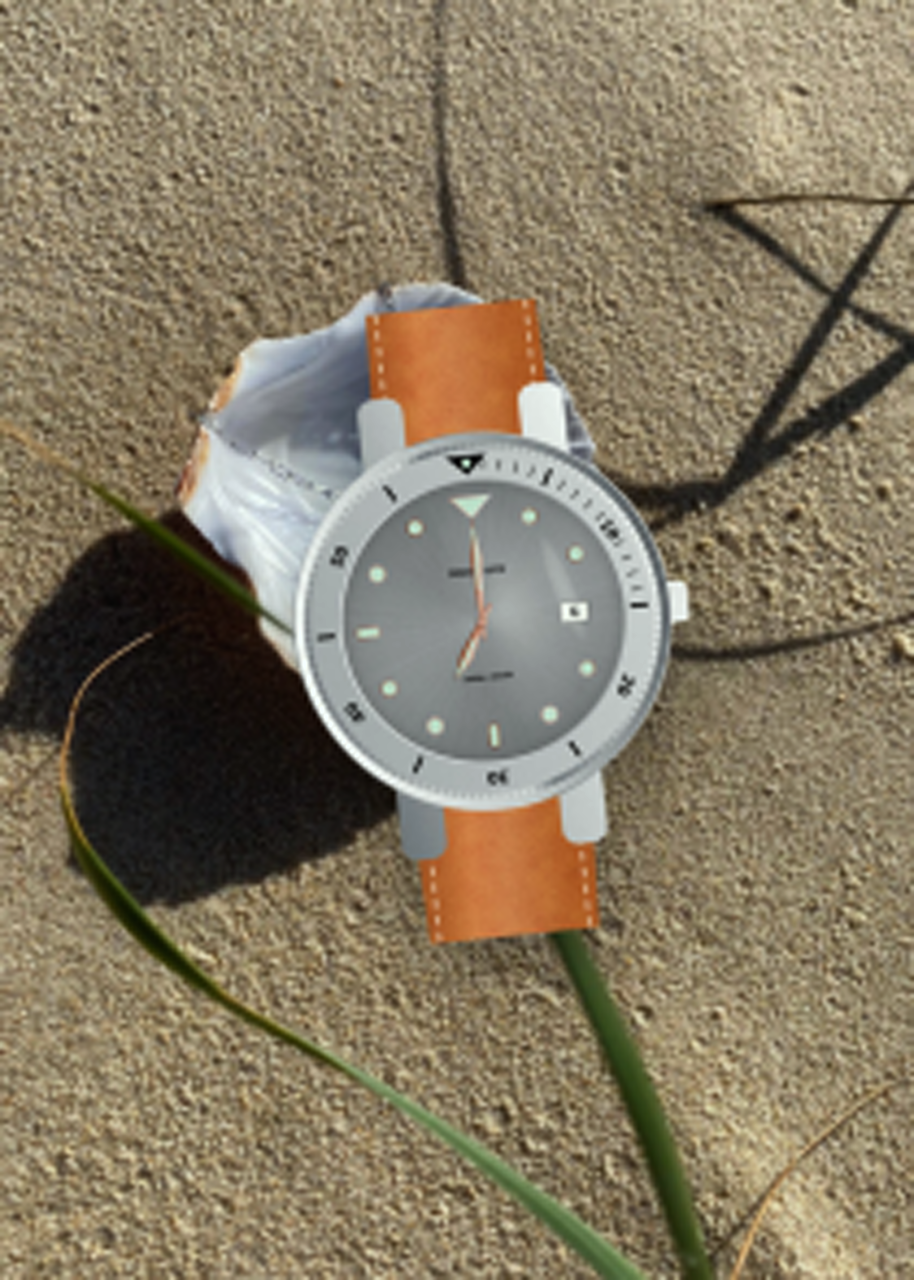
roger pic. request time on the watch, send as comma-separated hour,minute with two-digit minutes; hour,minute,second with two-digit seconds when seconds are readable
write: 7,00
